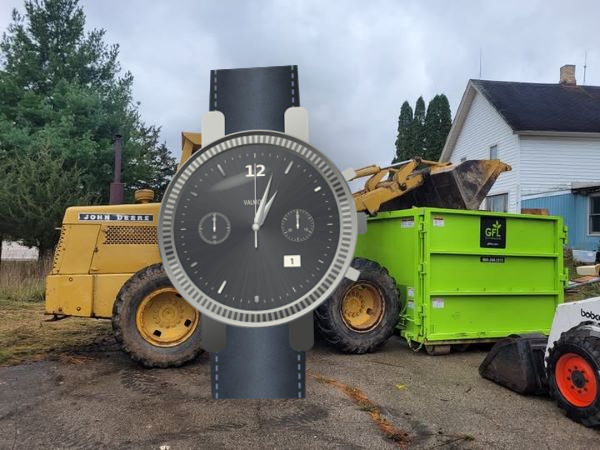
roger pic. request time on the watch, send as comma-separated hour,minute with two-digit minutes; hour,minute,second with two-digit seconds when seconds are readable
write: 1,03
